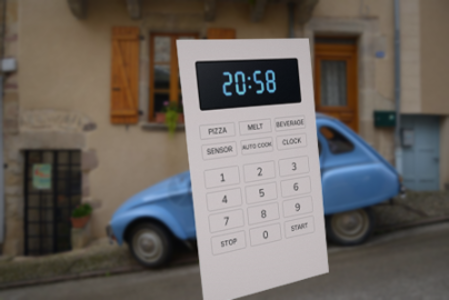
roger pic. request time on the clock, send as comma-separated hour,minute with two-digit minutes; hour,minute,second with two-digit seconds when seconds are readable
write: 20,58
